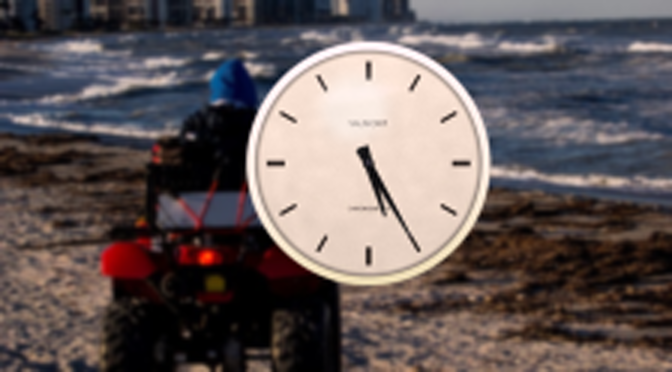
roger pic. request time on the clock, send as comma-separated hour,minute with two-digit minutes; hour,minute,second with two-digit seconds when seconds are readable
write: 5,25
